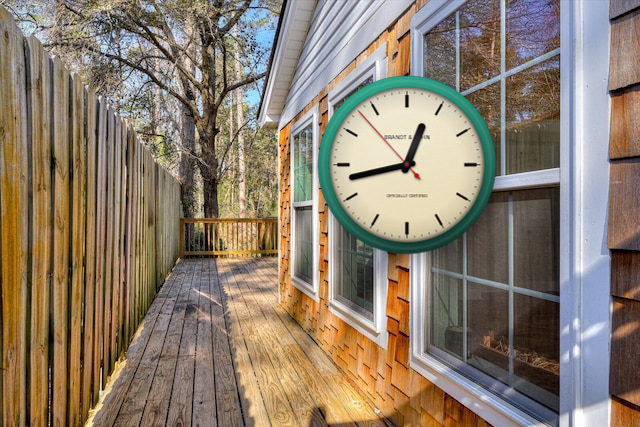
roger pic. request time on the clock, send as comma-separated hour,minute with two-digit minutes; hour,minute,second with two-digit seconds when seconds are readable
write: 12,42,53
